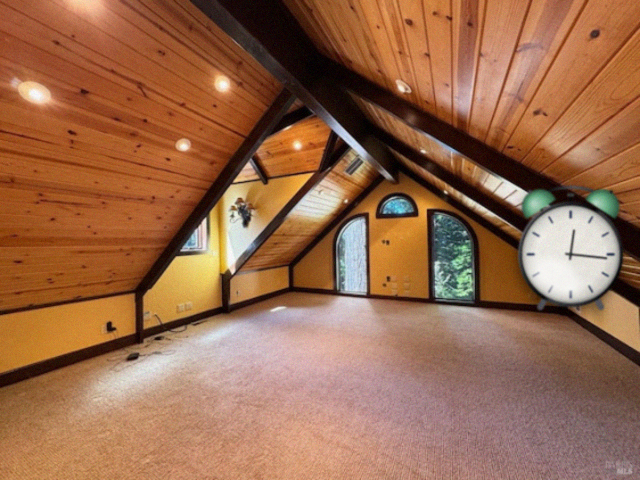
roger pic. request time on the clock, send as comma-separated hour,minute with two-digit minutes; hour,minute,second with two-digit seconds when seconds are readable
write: 12,16
